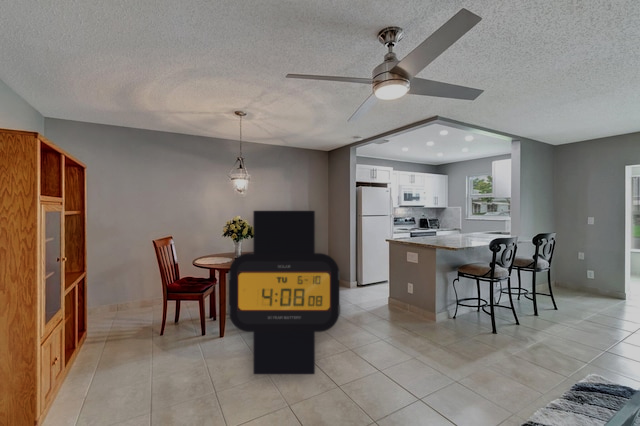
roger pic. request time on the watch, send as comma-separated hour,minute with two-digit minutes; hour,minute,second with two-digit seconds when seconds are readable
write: 4,08,08
